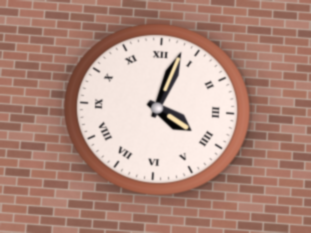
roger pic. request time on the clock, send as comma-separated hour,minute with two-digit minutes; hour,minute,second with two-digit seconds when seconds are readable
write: 4,03
